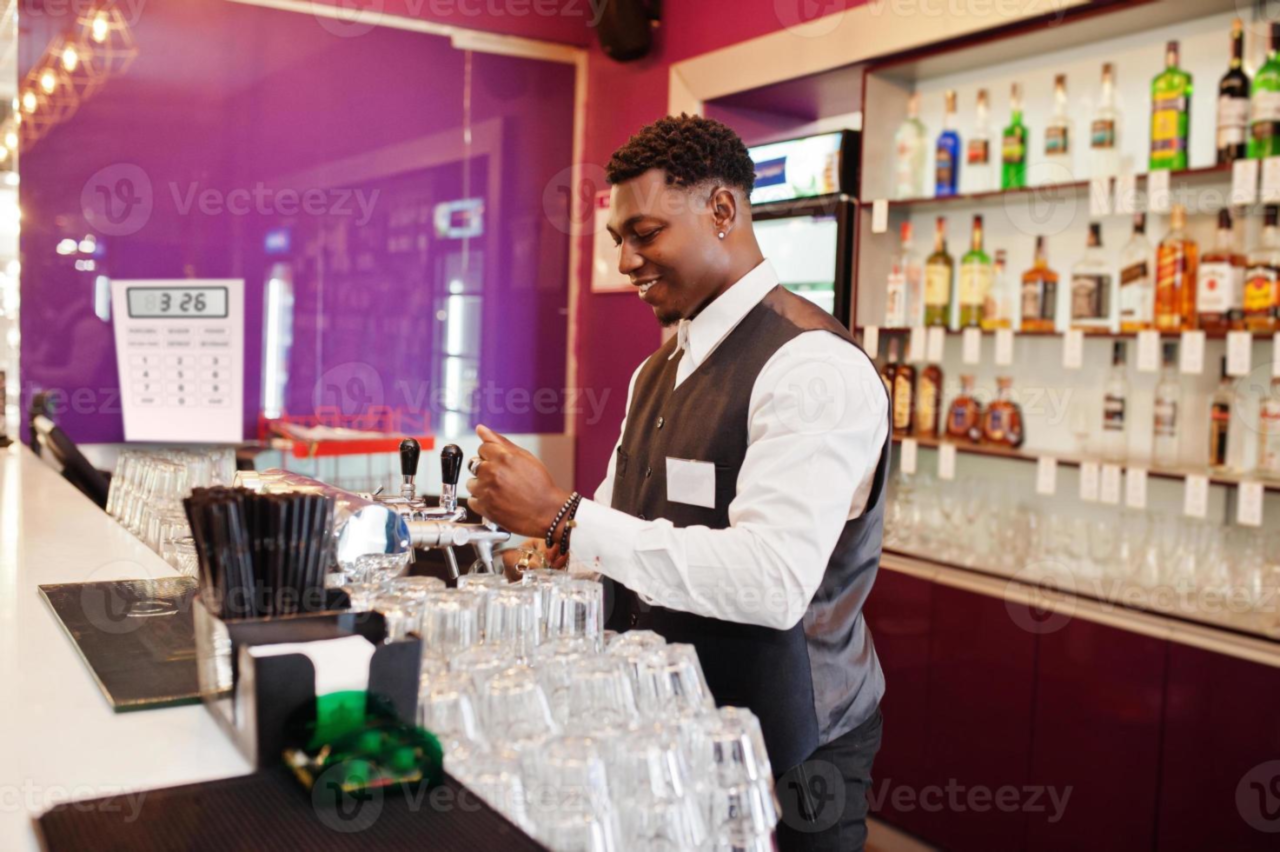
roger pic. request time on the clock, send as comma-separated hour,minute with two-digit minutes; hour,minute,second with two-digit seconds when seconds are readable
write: 3,26
